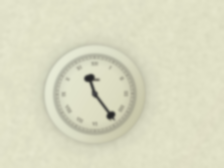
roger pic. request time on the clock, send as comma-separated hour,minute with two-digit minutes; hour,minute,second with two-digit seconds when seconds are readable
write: 11,24
